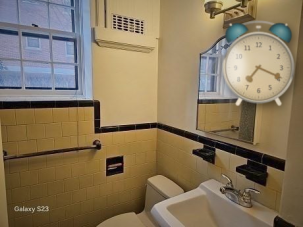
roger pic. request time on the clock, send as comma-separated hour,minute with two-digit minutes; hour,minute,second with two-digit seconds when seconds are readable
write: 7,19
